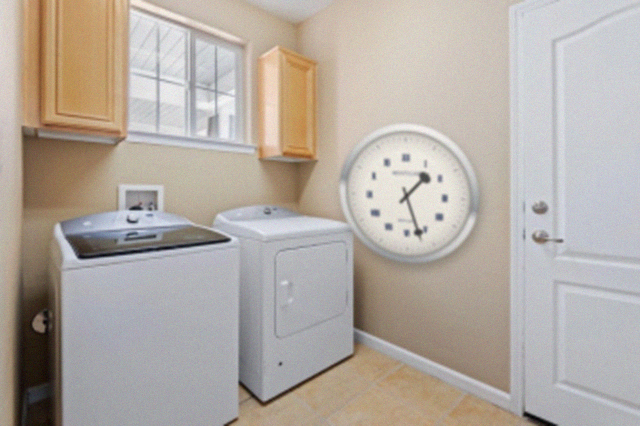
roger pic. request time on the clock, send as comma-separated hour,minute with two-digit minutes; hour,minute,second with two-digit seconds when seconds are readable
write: 1,27
